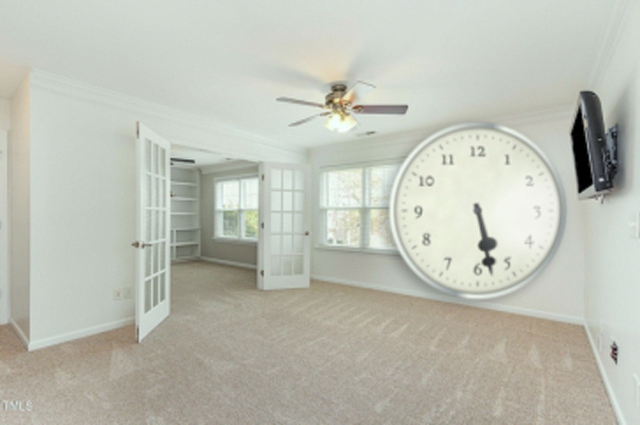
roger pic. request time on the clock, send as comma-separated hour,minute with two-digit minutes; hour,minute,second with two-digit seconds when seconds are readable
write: 5,28
